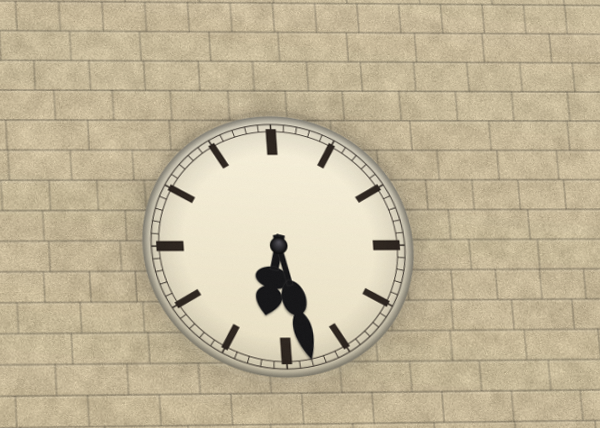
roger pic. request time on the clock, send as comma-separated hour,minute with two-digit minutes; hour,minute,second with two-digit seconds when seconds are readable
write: 6,28
